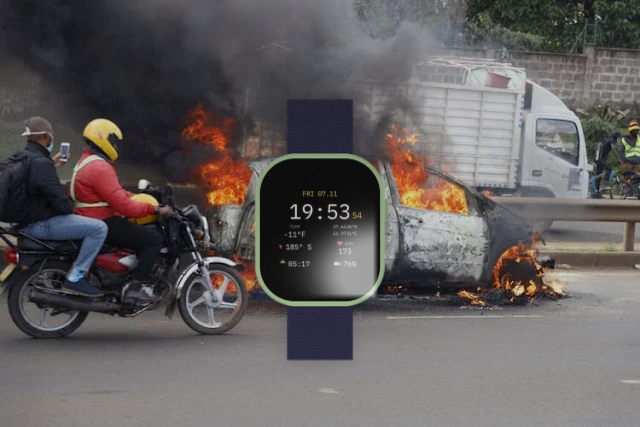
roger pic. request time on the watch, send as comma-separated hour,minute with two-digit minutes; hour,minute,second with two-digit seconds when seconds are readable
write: 19,53
